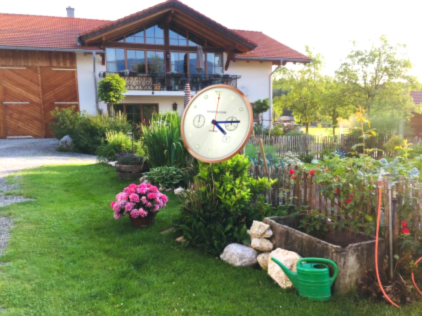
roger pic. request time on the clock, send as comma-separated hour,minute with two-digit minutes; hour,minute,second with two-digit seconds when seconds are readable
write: 4,14
